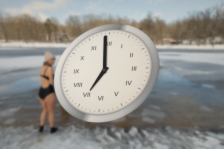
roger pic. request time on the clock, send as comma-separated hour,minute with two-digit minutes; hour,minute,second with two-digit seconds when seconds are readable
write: 6,59
